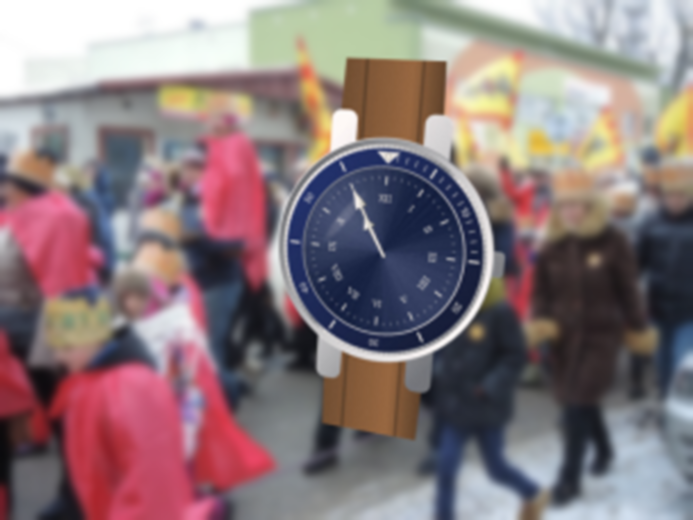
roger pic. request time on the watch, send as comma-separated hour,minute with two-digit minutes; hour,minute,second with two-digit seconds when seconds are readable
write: 10,55
